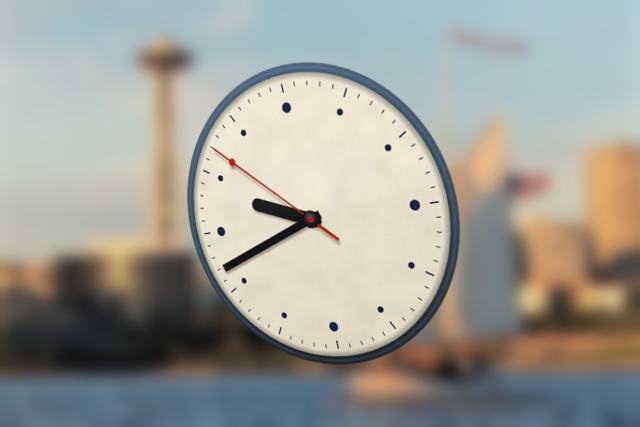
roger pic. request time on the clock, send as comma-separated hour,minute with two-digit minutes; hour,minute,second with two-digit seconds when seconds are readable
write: 9,41,52
